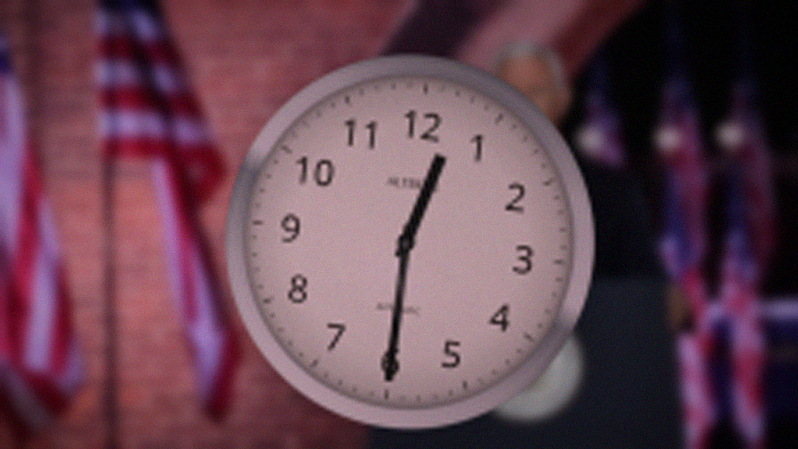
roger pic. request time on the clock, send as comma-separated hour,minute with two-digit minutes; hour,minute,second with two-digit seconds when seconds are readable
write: 12,30
